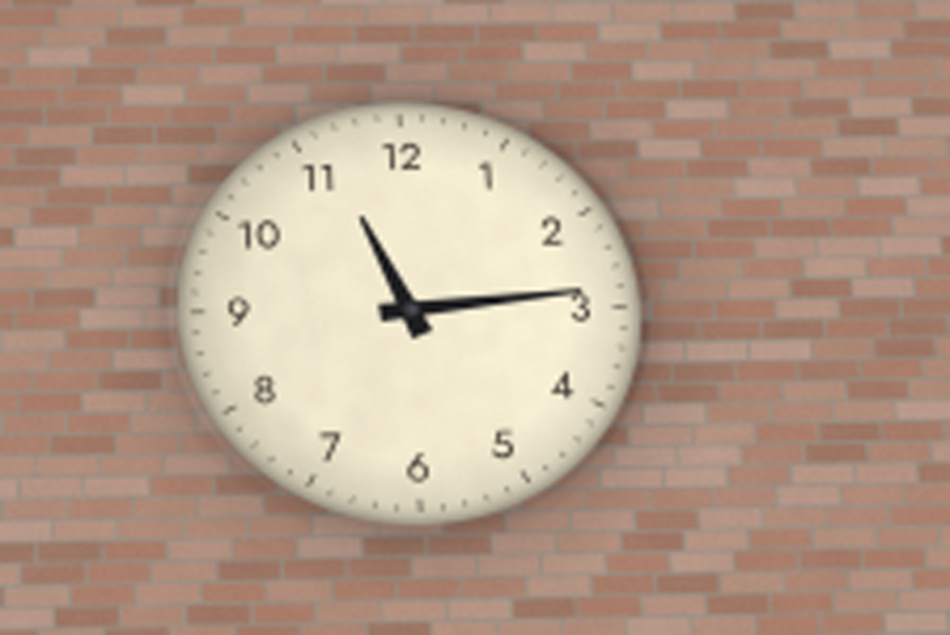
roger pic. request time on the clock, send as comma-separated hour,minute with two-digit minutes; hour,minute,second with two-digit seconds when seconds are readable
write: 11,14
